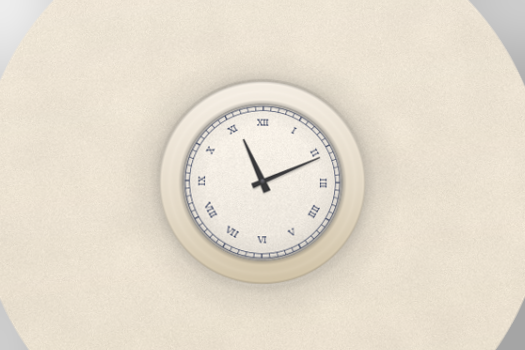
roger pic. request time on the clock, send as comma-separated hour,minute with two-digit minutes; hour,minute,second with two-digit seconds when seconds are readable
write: 11,11
